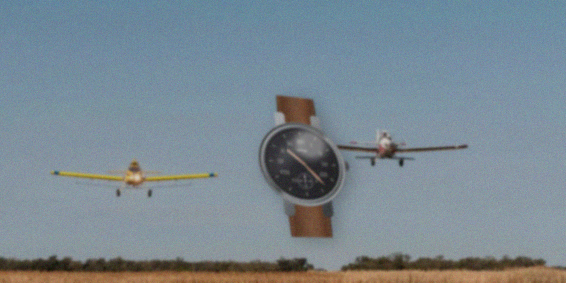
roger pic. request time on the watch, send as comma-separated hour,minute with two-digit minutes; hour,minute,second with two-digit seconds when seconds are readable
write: 10,23
